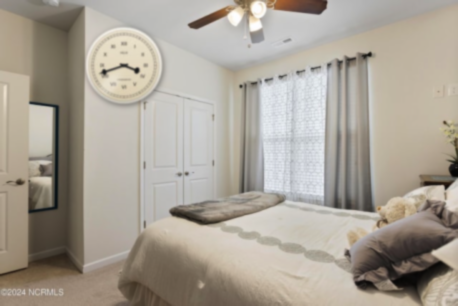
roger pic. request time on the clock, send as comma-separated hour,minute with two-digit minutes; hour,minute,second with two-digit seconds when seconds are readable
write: 3,42
